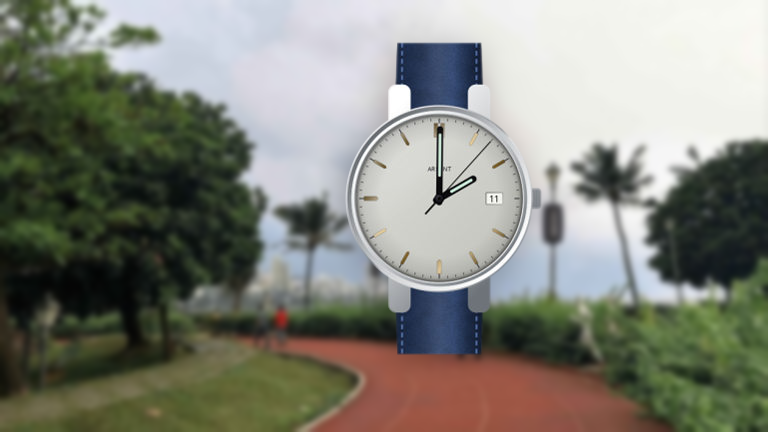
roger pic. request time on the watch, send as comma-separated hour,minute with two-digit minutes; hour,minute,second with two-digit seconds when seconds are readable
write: 2,00,07
